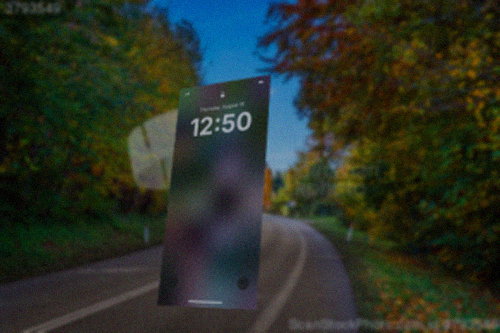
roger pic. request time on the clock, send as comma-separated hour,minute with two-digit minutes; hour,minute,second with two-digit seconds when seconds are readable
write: 12,50
